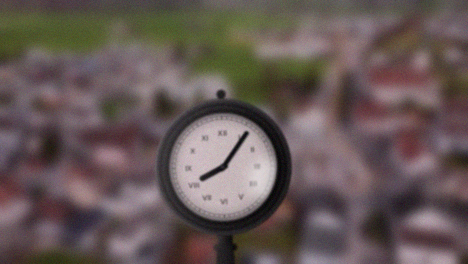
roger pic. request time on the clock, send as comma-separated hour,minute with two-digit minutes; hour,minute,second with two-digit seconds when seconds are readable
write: 8,06
